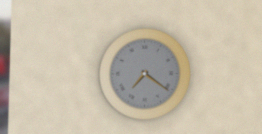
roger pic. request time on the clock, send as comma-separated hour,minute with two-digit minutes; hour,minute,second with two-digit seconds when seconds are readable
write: 7,21
